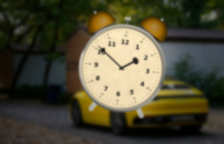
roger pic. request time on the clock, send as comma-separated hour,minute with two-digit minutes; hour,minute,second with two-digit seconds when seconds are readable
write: 1,51
